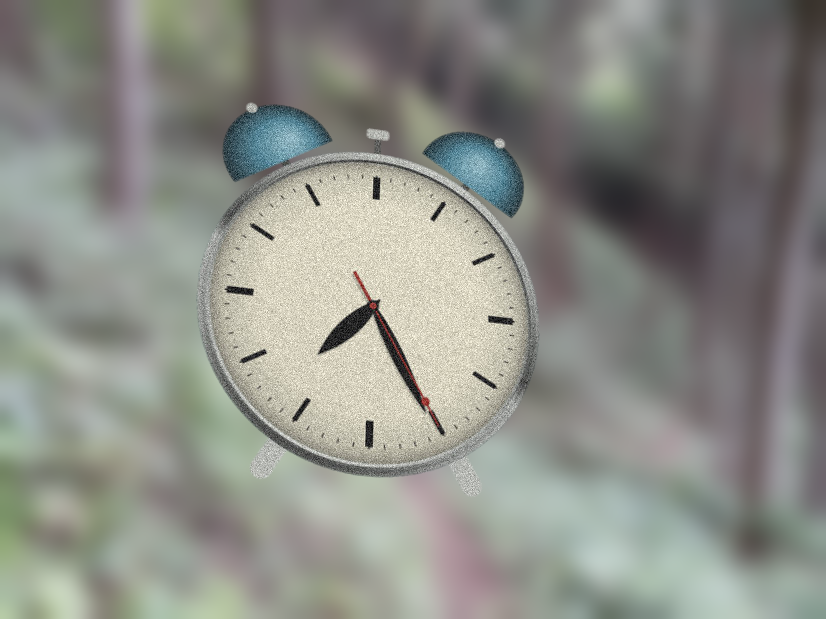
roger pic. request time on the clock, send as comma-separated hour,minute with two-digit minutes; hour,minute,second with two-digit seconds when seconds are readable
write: 7,25,25
